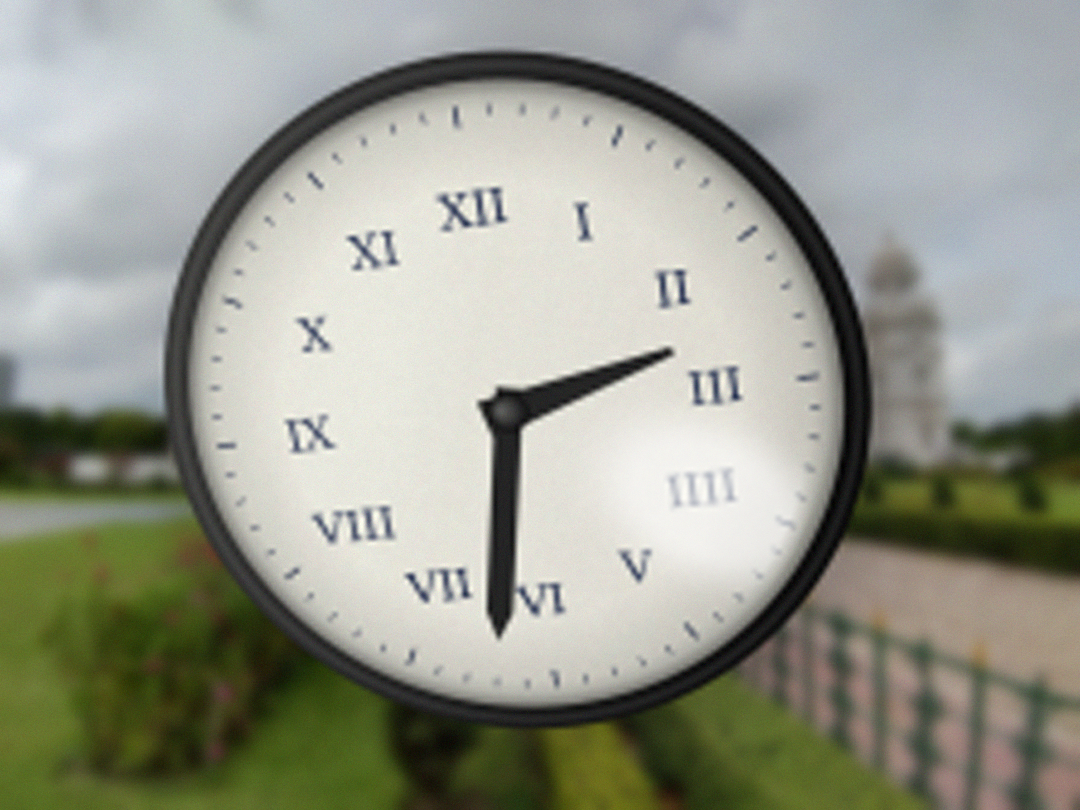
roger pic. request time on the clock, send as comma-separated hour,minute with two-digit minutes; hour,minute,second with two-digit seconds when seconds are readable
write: 2,32
